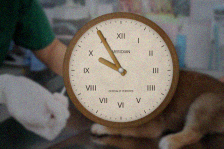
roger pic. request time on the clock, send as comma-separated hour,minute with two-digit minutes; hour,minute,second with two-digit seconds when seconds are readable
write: 9,55
